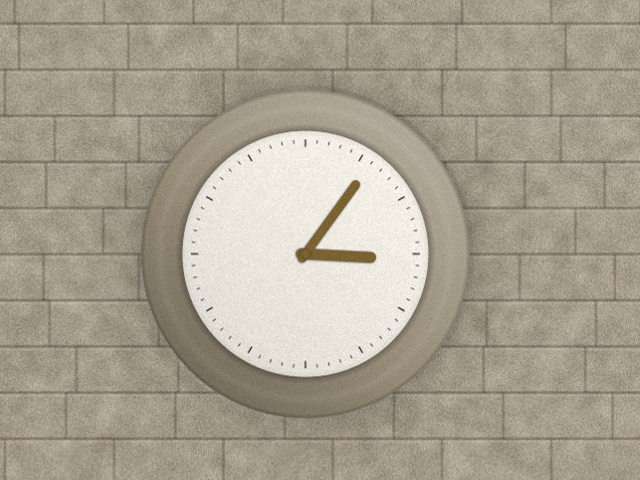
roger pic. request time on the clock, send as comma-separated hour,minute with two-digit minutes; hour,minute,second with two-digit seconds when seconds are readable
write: 3,06
